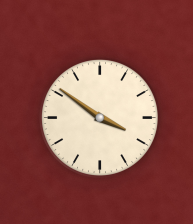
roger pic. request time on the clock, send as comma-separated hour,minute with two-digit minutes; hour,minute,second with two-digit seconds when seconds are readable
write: 3,51
